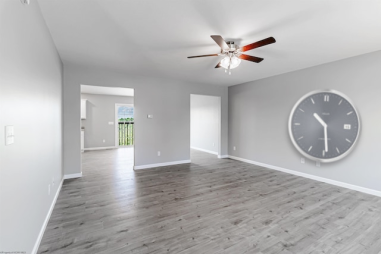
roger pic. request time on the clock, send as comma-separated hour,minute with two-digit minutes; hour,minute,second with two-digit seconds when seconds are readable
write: 10,29
